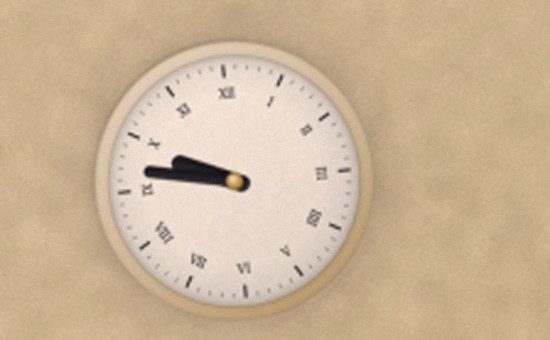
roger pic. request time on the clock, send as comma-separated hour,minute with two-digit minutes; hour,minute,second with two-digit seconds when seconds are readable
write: 9,47
